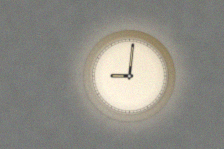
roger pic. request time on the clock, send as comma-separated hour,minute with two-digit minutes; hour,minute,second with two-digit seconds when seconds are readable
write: 9,01
